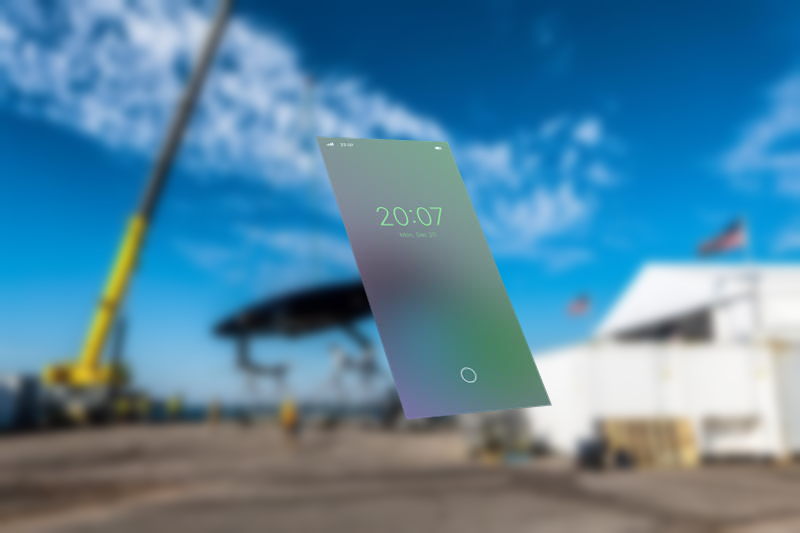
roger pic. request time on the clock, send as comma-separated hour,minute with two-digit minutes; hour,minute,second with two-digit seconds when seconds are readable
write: 20,07
